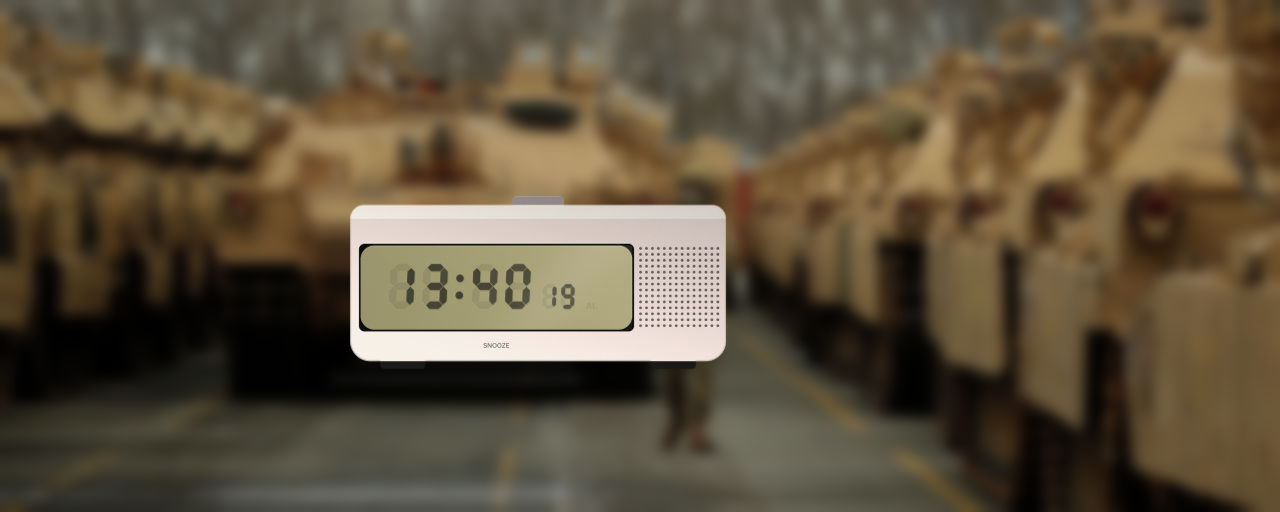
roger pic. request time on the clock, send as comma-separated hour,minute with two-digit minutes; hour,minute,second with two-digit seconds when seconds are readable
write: 13,40,19
